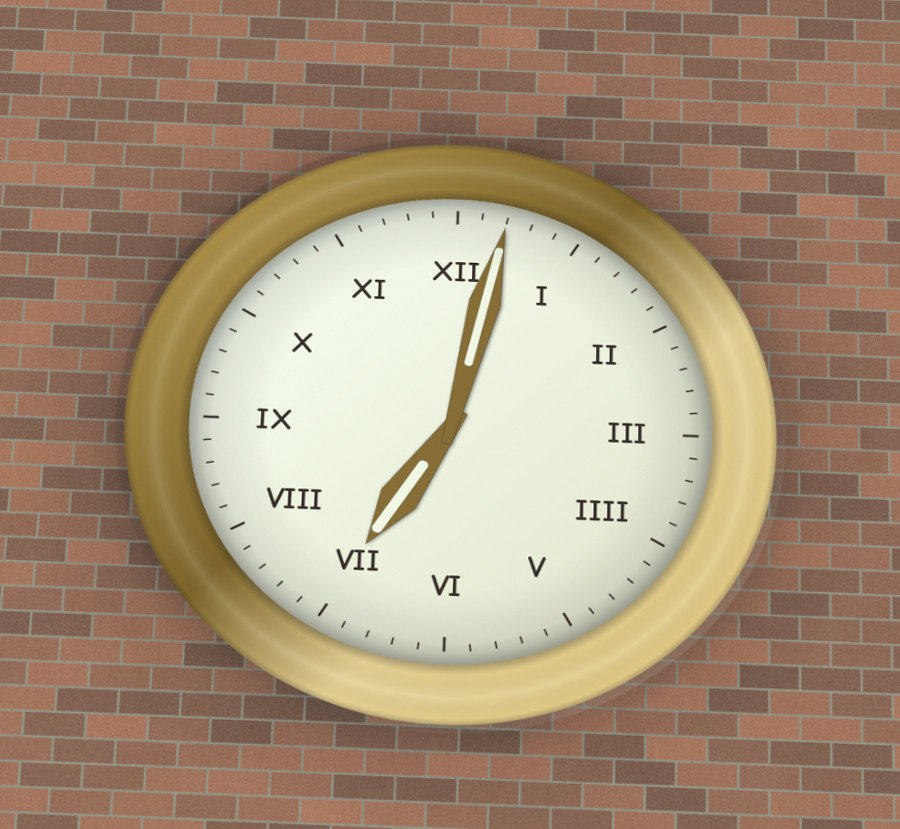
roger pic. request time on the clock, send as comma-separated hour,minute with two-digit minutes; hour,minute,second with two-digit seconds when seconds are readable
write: 7,02
